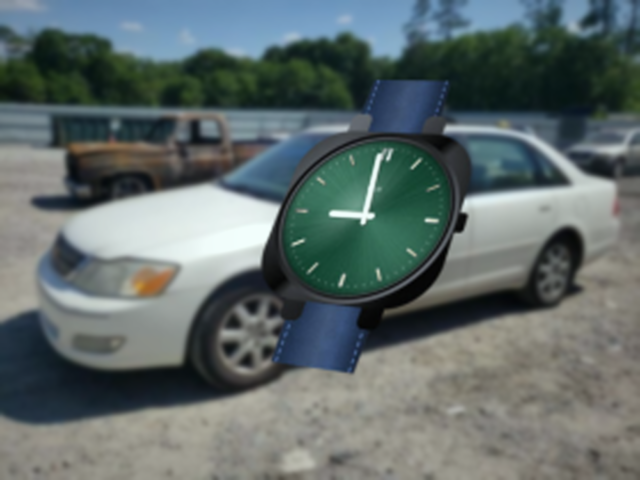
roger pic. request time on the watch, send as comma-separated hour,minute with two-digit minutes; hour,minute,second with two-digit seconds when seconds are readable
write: 8,59
